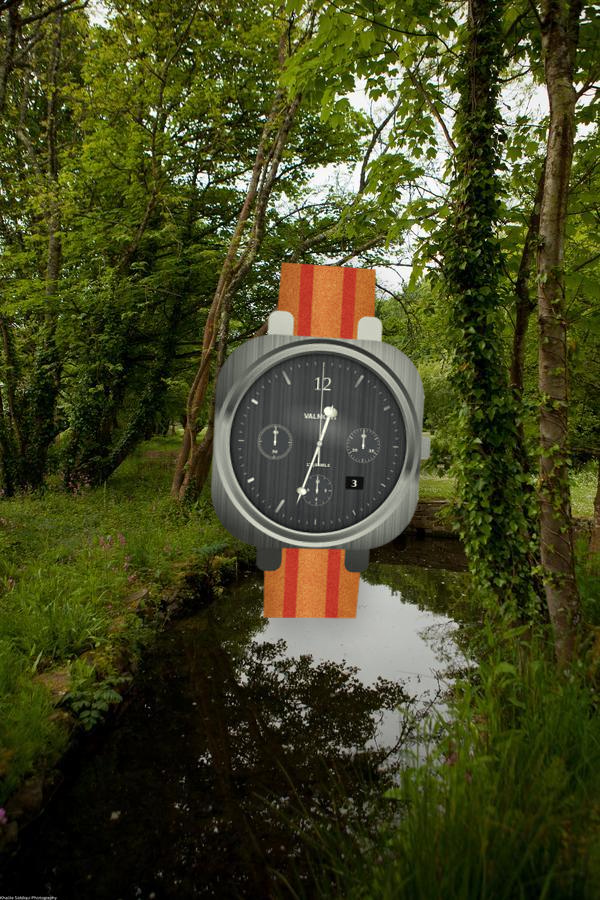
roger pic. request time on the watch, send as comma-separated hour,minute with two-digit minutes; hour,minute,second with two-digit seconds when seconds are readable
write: 12,33
